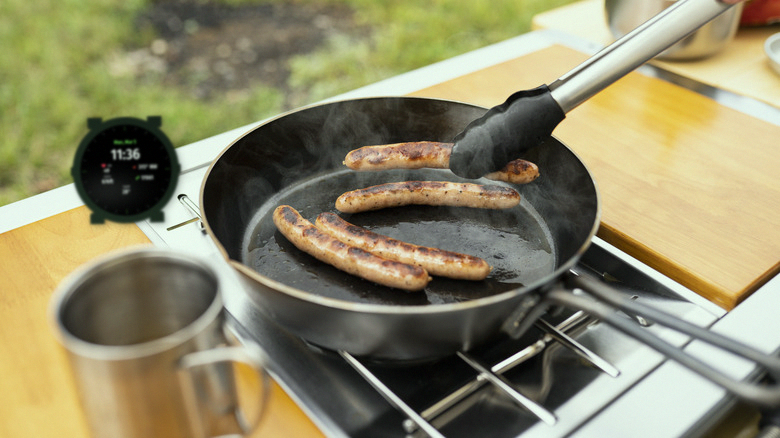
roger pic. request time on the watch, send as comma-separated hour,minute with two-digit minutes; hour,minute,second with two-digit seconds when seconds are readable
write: 11,36
